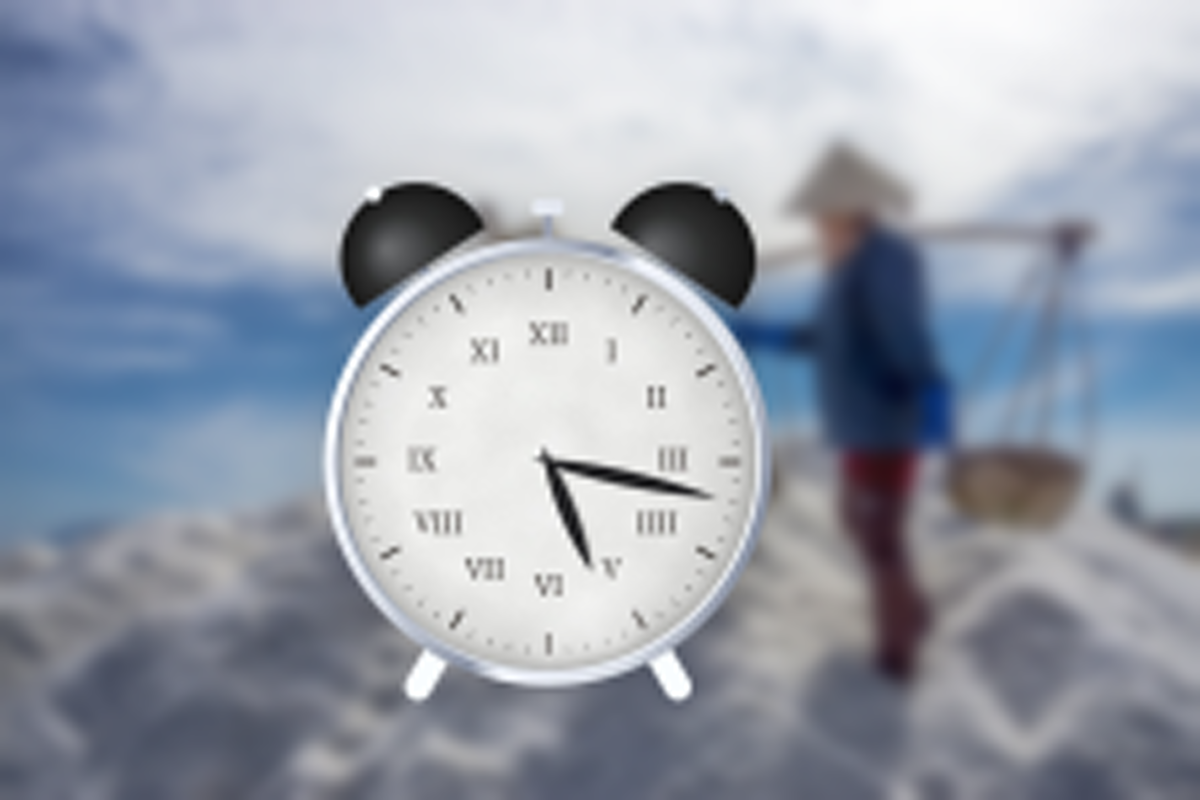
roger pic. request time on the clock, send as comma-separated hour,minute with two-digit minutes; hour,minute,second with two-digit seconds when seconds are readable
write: 5,17
